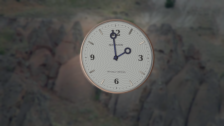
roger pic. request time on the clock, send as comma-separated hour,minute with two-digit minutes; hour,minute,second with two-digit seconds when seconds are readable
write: 1,59
